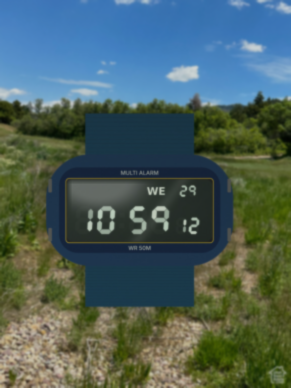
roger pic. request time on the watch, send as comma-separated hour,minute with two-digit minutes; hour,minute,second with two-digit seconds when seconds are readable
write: 10,59,12
